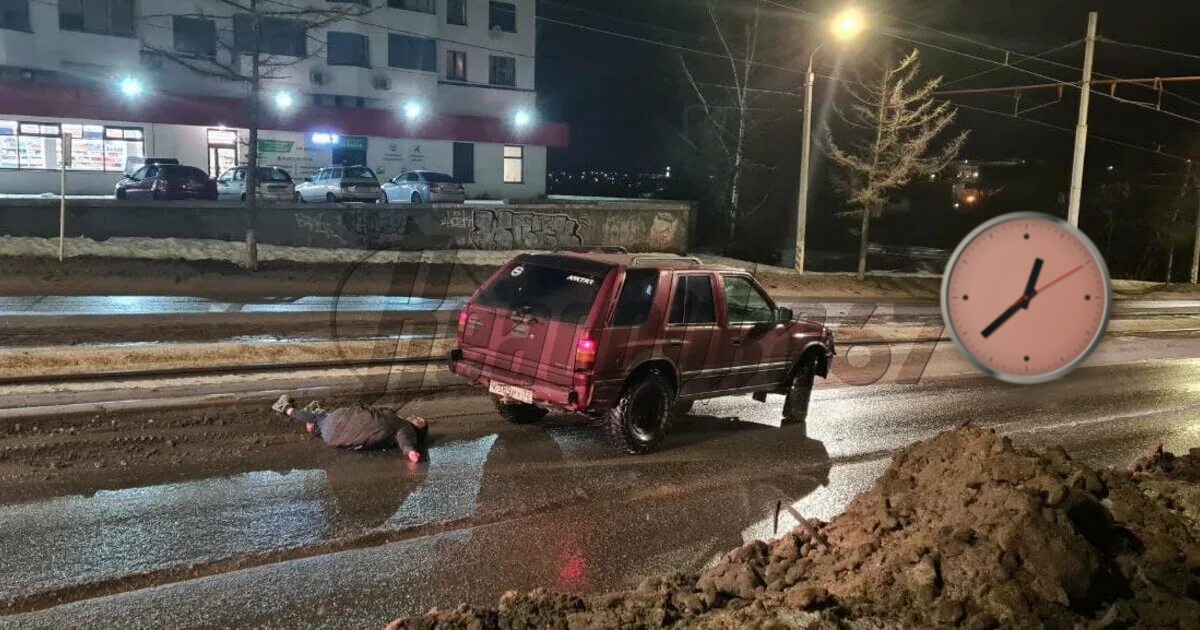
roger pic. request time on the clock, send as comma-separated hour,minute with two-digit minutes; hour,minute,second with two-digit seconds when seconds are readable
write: 12,38,10
